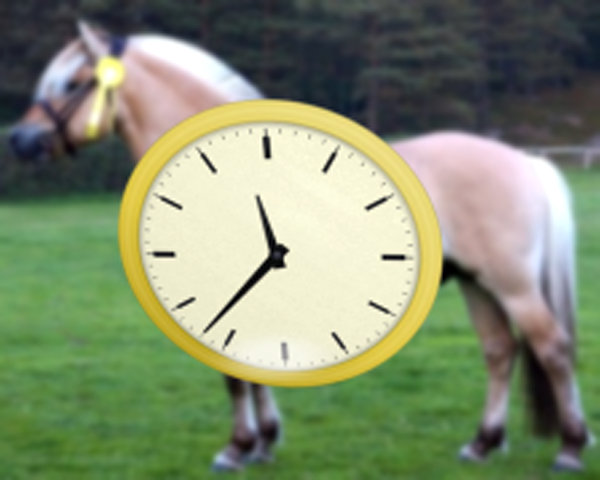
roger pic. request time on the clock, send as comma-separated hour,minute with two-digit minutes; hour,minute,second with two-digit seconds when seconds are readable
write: 11,37
